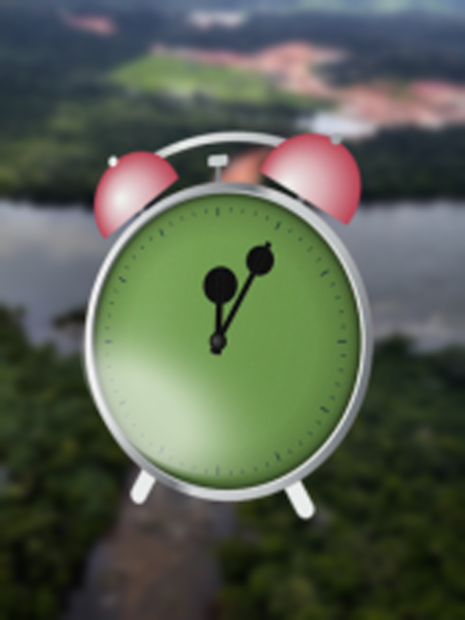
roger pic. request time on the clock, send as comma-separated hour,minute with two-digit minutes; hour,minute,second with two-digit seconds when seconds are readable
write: 12,05
